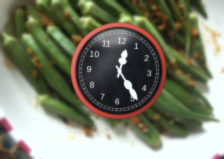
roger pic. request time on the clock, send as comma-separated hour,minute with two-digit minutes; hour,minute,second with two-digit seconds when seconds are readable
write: 12,24
